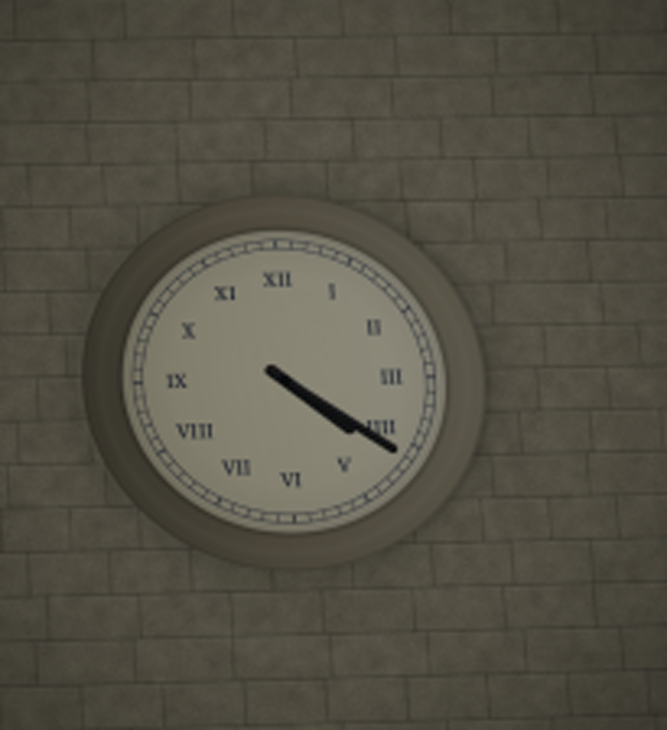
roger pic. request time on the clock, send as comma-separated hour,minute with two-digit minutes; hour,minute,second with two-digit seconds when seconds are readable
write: 4,21
